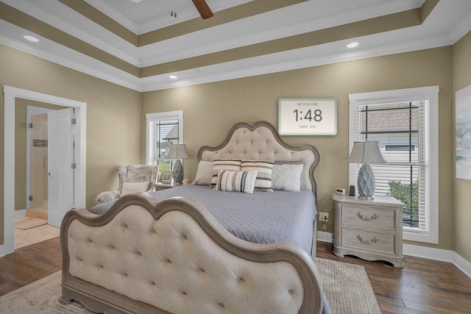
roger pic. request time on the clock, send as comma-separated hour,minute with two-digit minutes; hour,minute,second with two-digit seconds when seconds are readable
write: 1,48
